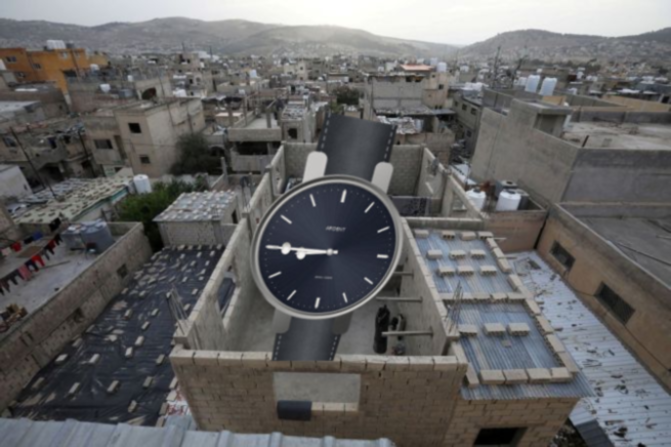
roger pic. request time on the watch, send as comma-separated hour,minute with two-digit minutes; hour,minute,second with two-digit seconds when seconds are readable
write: 8,45
